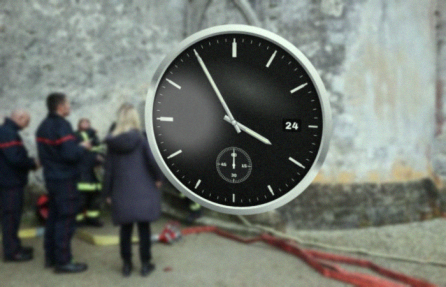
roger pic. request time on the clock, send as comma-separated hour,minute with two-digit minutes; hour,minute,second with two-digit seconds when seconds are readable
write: 3,55
